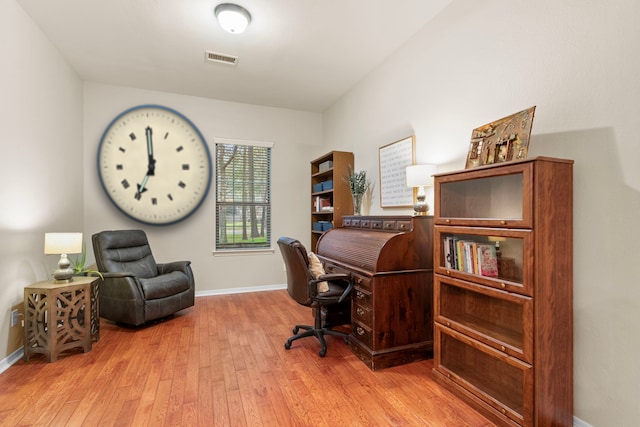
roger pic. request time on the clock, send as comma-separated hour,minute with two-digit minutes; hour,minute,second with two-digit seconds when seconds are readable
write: 7,00
